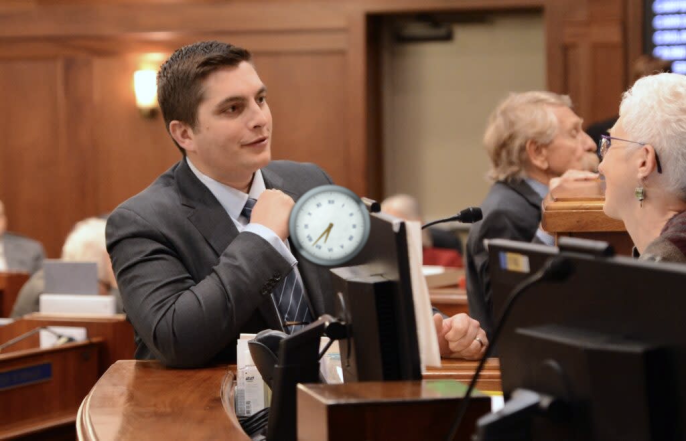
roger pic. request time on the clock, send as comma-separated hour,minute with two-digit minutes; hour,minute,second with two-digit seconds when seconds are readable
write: 6,37
